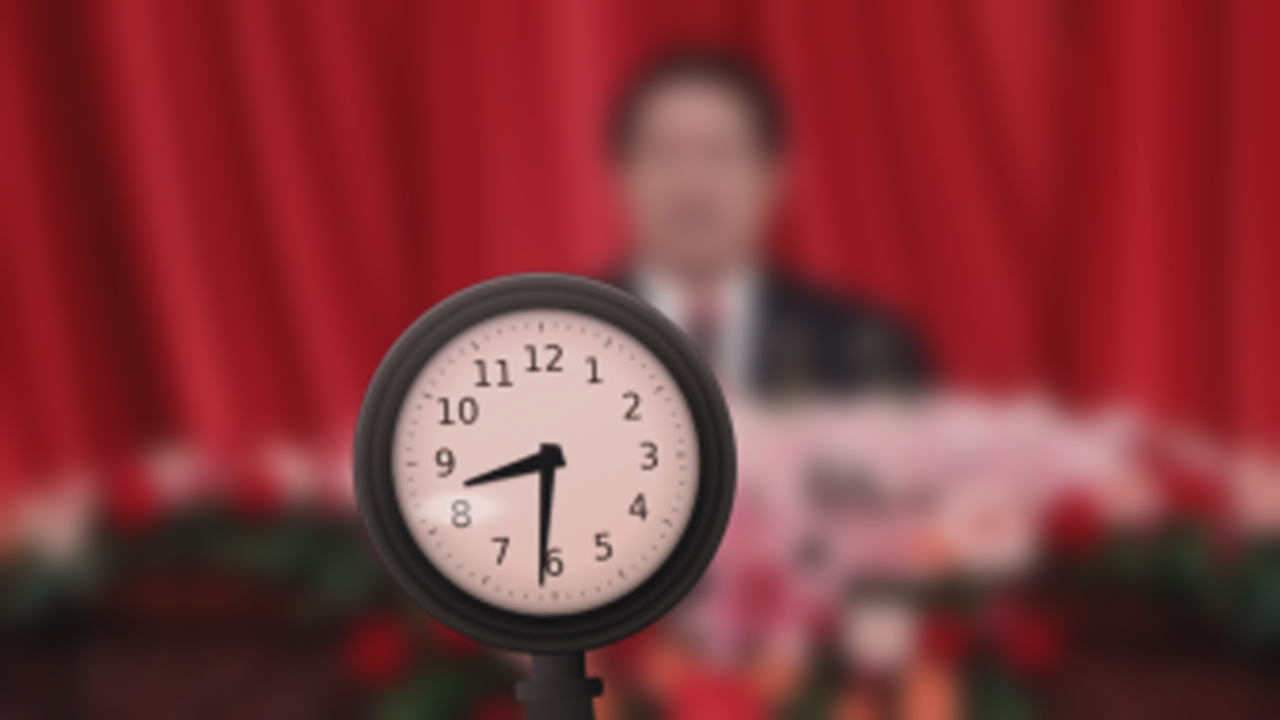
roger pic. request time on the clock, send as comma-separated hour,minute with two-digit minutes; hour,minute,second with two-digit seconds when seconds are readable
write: 8,31
